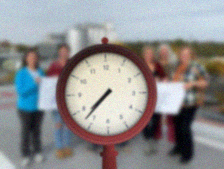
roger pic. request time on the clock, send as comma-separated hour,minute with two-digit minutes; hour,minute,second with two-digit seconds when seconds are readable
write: 7,37
